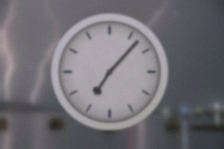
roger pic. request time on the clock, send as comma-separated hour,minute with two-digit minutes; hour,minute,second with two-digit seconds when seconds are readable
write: 7,07
